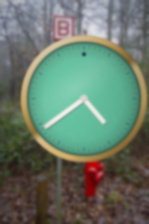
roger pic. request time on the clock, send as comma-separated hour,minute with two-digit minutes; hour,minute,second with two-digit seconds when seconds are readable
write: 4,39
